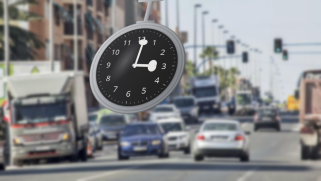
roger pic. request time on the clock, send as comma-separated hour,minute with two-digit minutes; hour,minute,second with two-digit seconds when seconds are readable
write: 3,01
